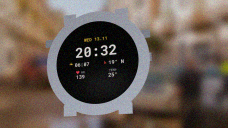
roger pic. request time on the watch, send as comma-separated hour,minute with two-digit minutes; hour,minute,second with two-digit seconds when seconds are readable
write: 20,32
